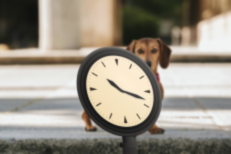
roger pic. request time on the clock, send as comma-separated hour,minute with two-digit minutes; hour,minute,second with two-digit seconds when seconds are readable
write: 10,18
